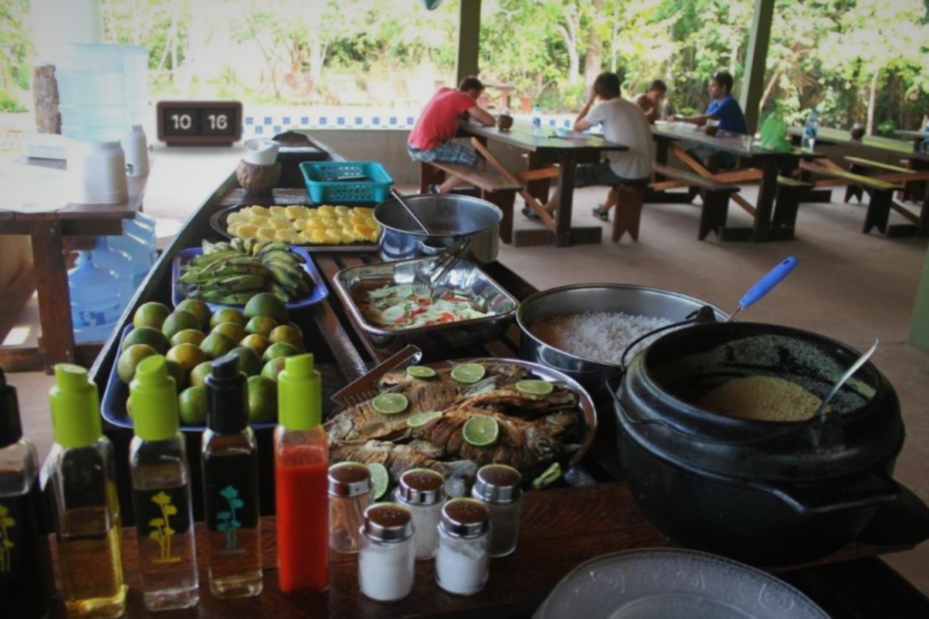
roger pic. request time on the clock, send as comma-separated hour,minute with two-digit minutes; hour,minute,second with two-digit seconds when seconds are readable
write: 10,16
